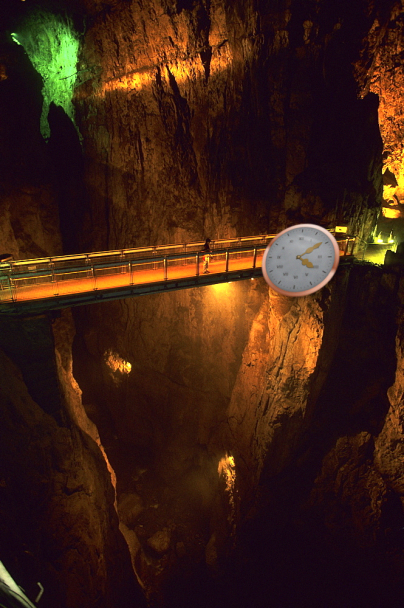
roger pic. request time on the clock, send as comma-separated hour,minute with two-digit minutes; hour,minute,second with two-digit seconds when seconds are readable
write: 4,09
